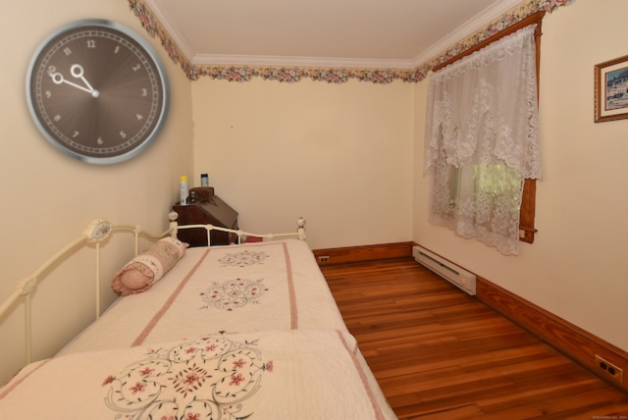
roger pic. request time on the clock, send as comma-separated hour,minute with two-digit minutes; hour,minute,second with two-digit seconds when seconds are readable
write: 10,49
